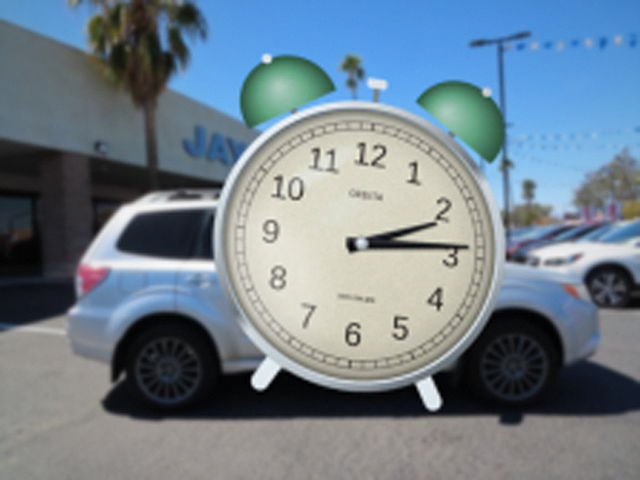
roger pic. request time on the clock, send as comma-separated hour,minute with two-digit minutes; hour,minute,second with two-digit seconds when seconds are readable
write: 2,14
